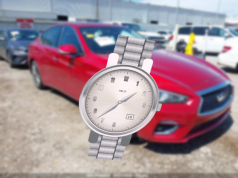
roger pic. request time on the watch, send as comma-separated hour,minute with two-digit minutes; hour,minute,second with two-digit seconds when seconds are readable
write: 1,37
